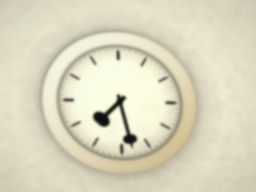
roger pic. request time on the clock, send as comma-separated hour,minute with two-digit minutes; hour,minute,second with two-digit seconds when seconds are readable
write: 7,28
